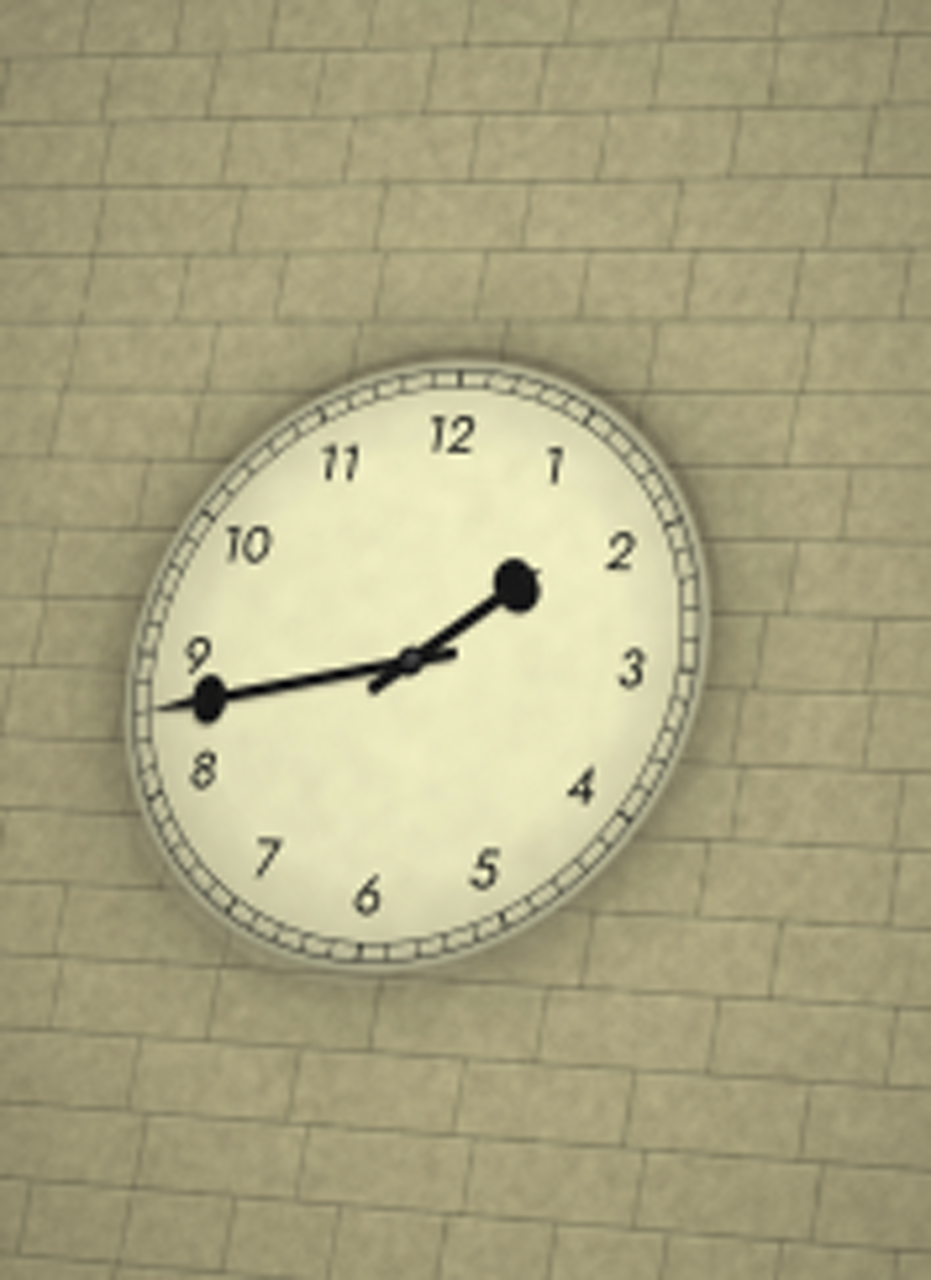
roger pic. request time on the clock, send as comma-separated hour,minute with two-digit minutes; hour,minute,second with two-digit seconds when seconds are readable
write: 1,43
